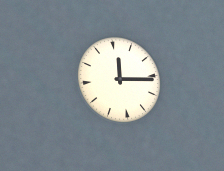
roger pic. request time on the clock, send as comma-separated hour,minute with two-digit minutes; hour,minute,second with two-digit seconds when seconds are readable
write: 12,16
